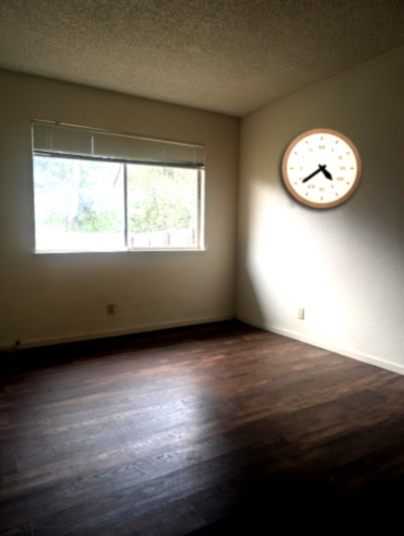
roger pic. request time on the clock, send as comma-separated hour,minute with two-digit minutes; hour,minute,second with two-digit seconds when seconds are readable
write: 4,39
